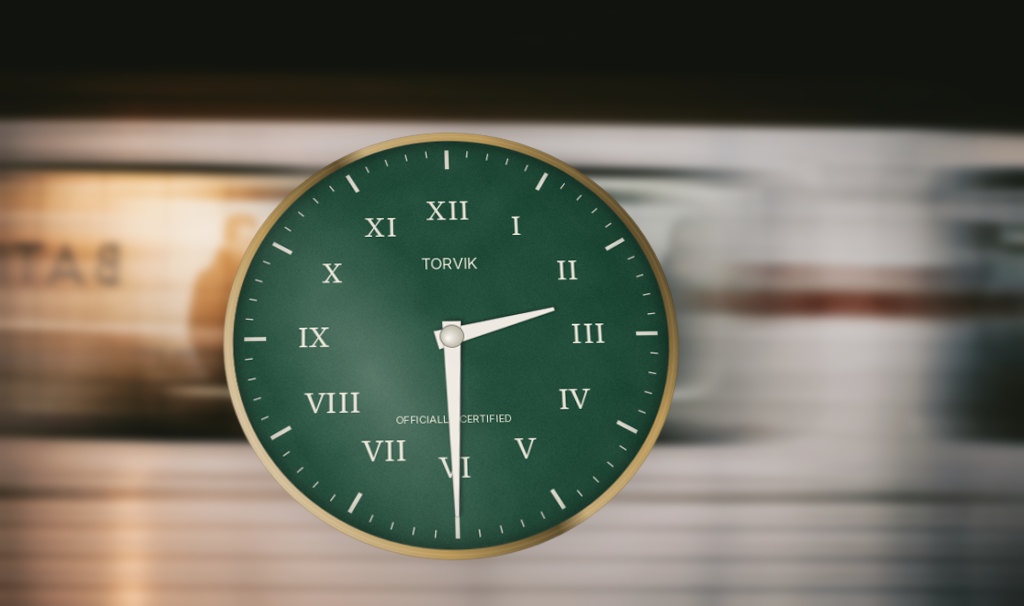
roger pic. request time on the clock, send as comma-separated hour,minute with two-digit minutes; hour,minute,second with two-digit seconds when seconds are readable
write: 2,30
